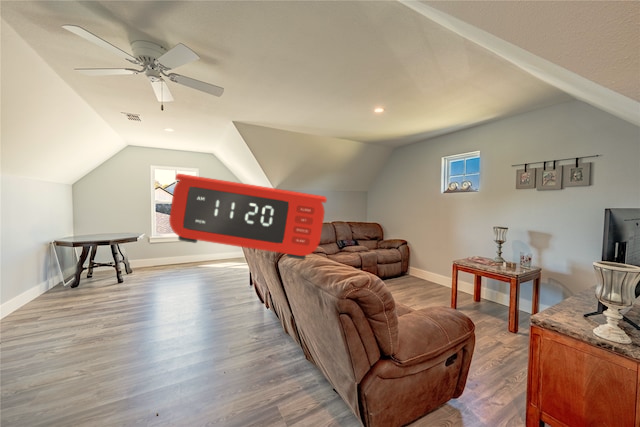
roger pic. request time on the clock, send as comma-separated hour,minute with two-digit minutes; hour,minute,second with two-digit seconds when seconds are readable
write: 11,20
